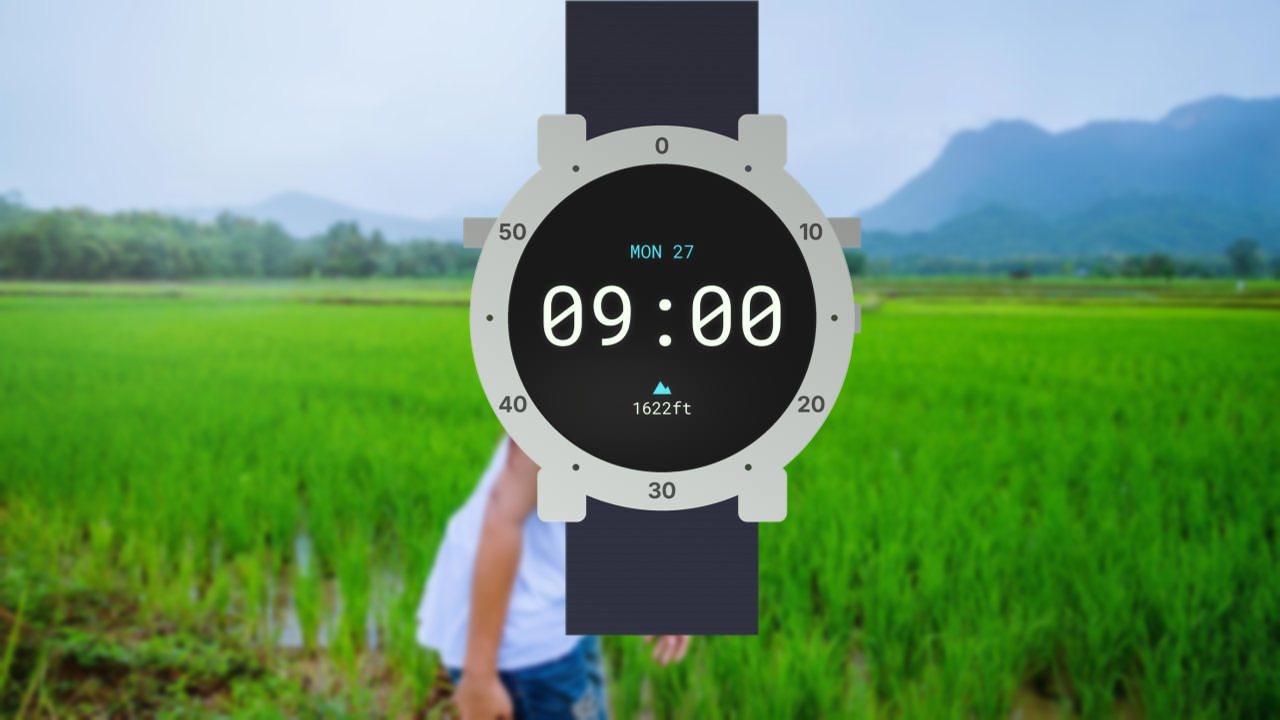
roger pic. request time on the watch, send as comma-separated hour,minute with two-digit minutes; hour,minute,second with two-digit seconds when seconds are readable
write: 9,00
